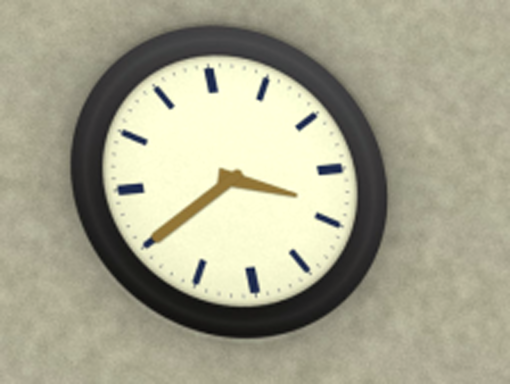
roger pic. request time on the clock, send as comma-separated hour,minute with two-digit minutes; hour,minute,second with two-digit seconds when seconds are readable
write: 3,40
